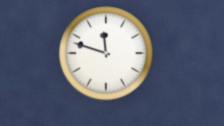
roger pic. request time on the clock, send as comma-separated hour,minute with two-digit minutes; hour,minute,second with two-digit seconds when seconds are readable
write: 11,48
